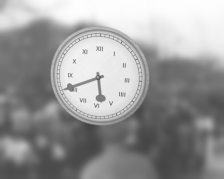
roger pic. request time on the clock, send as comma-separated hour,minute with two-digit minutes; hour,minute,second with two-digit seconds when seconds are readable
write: 5,41
